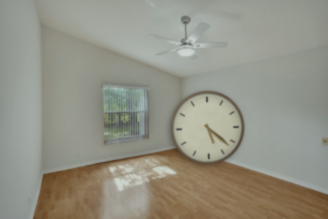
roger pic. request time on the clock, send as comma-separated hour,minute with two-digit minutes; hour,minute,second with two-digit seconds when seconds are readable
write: 5,22
